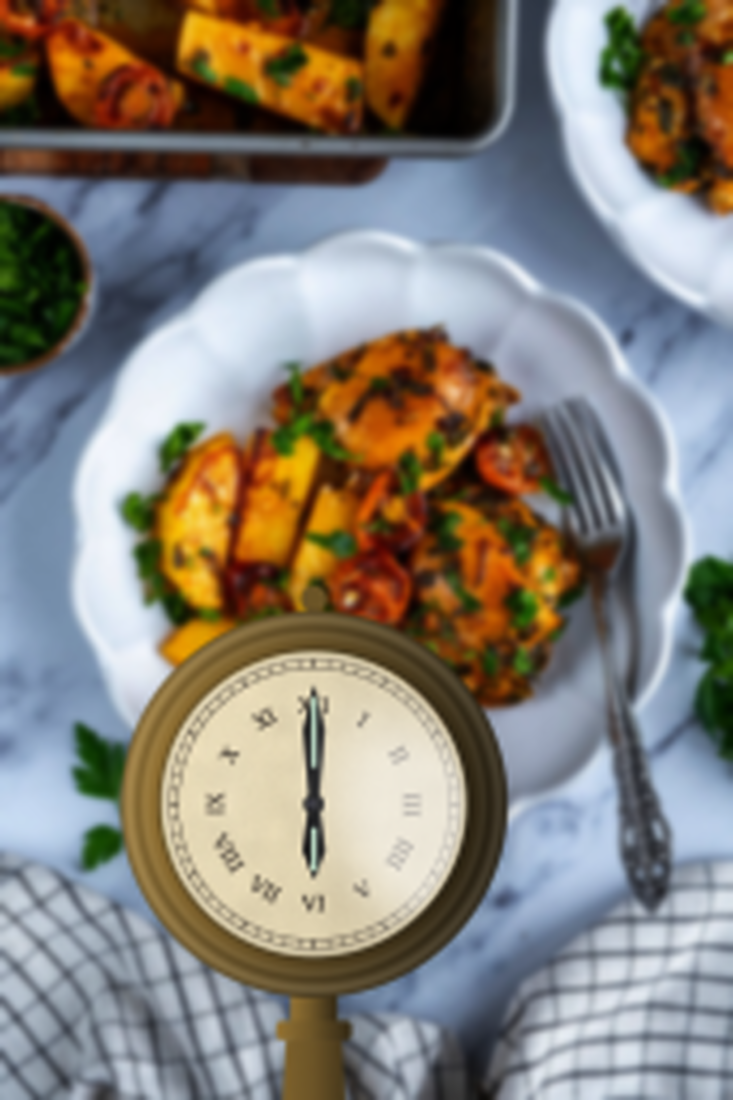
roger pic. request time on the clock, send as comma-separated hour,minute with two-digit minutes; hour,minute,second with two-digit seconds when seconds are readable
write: 6,00
